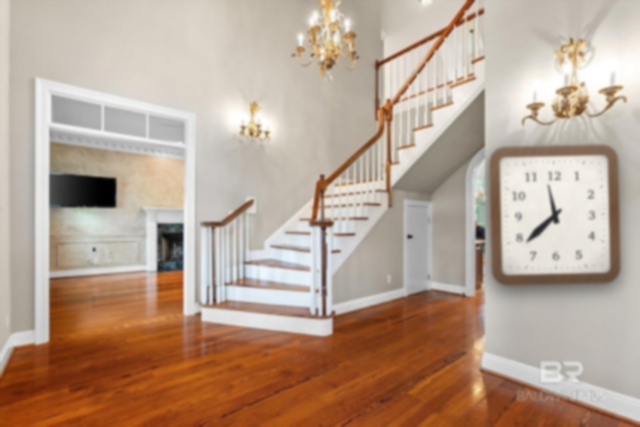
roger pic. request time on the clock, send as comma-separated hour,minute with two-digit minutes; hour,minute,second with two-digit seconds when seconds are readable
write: 11,38
